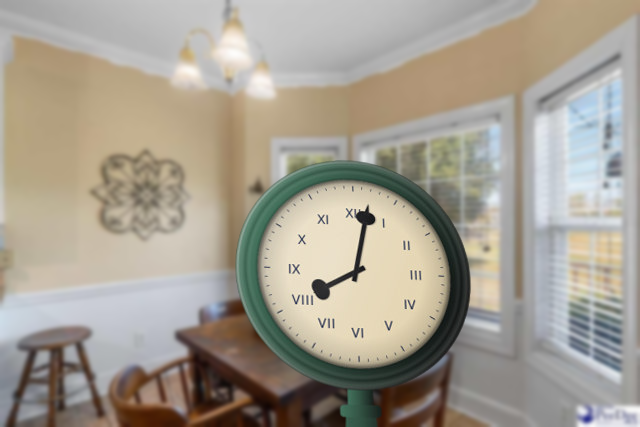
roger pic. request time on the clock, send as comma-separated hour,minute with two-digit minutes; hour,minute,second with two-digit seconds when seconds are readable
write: 8,02
